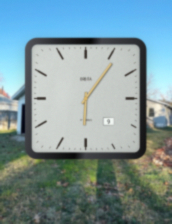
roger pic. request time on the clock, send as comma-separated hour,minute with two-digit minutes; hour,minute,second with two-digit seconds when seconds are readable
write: 6,06
